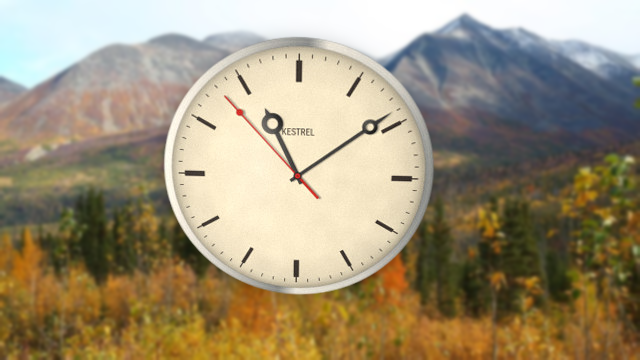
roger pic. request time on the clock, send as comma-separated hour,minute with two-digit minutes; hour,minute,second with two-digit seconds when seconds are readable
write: 11,08,53
